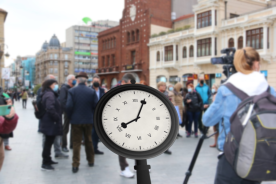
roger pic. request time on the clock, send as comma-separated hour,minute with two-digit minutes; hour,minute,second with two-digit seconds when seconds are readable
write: 8,04
